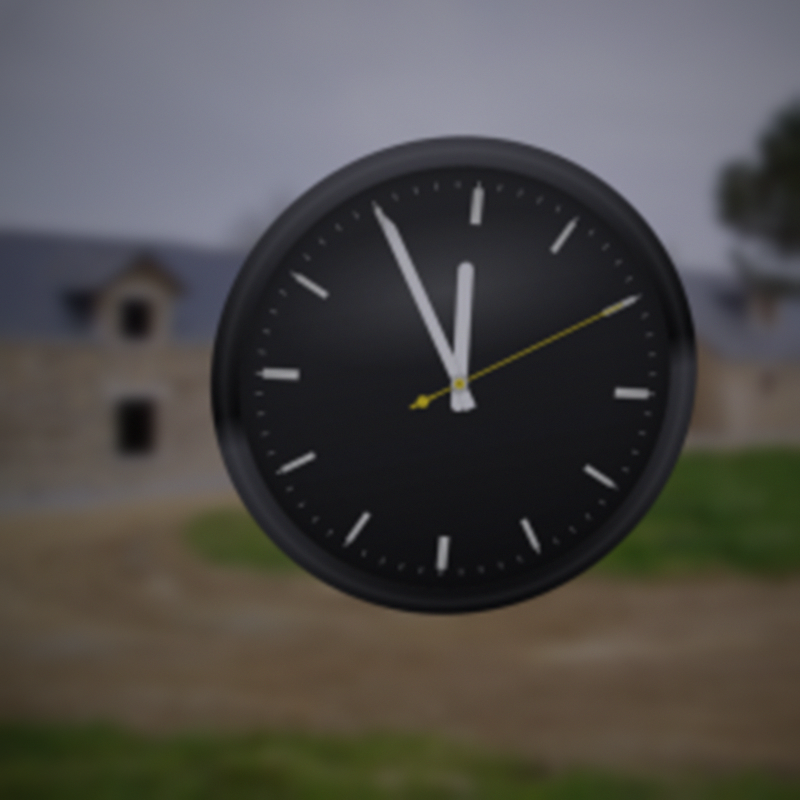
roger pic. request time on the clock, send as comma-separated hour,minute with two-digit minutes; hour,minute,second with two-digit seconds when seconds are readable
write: 11,55,10
